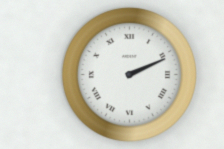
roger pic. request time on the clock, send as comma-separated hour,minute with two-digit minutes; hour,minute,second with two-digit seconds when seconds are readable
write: 2,11
